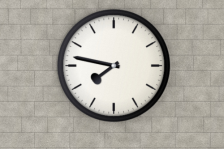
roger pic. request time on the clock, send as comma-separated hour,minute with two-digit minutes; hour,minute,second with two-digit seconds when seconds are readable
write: 7,47
